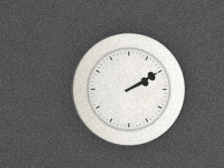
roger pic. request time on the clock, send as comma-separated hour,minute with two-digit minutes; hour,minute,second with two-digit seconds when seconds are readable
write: 2,10
